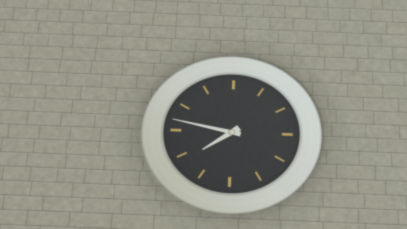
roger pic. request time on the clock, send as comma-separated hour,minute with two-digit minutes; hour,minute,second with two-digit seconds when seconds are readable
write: 7,47
